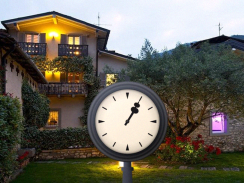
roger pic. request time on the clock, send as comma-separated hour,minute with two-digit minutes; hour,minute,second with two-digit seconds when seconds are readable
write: 1,05
